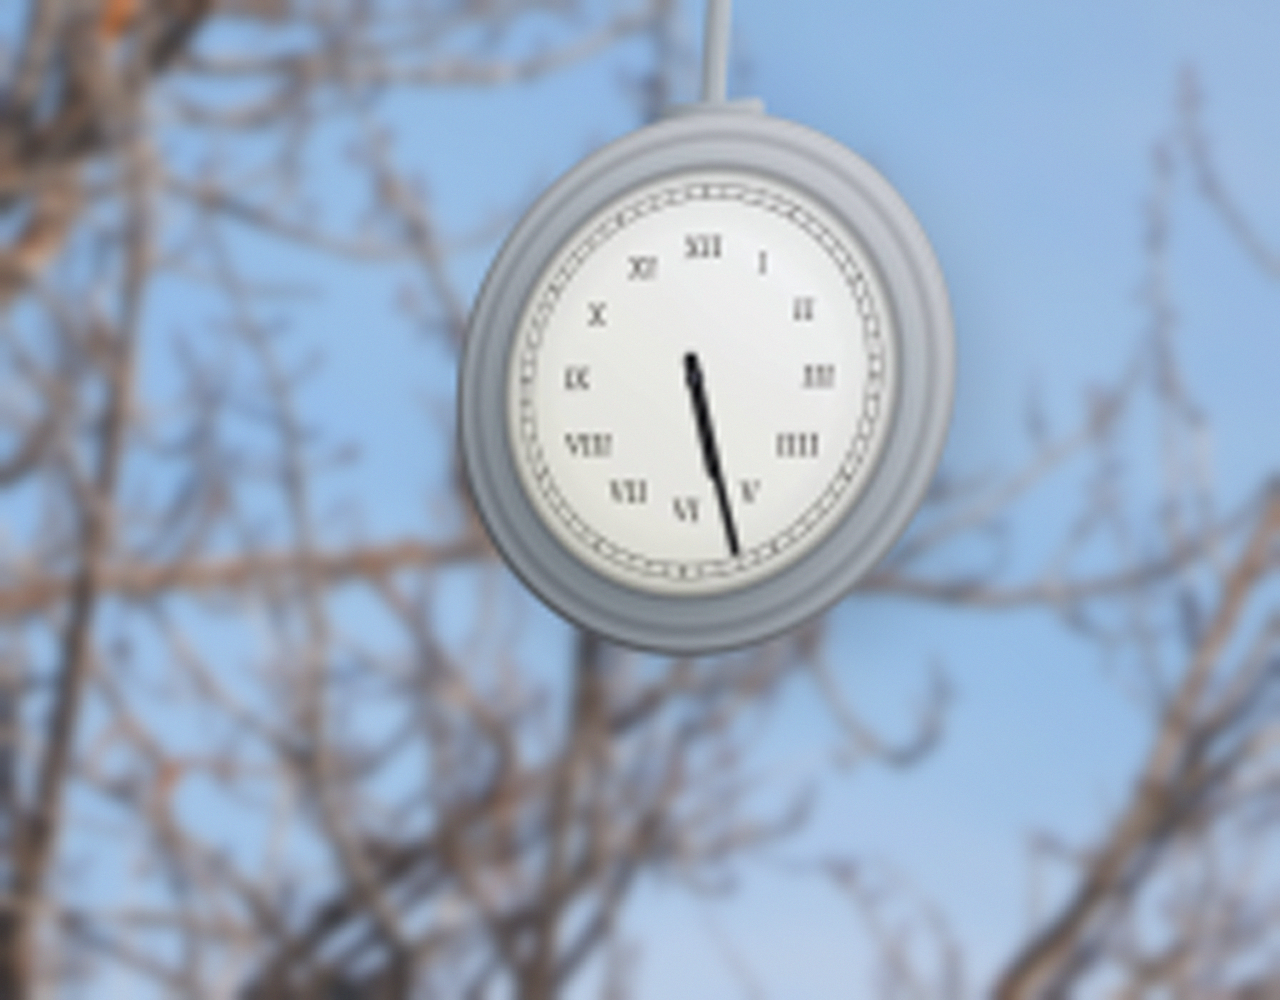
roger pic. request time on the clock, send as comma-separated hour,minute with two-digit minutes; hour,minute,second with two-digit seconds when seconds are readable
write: 5,27
